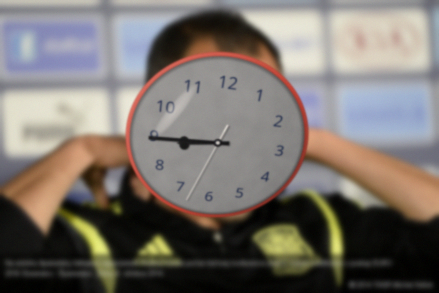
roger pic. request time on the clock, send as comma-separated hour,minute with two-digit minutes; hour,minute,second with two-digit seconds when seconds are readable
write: 8,44,33
